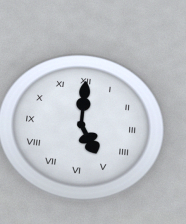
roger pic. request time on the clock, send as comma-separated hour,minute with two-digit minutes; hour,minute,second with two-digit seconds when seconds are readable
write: 5,00
